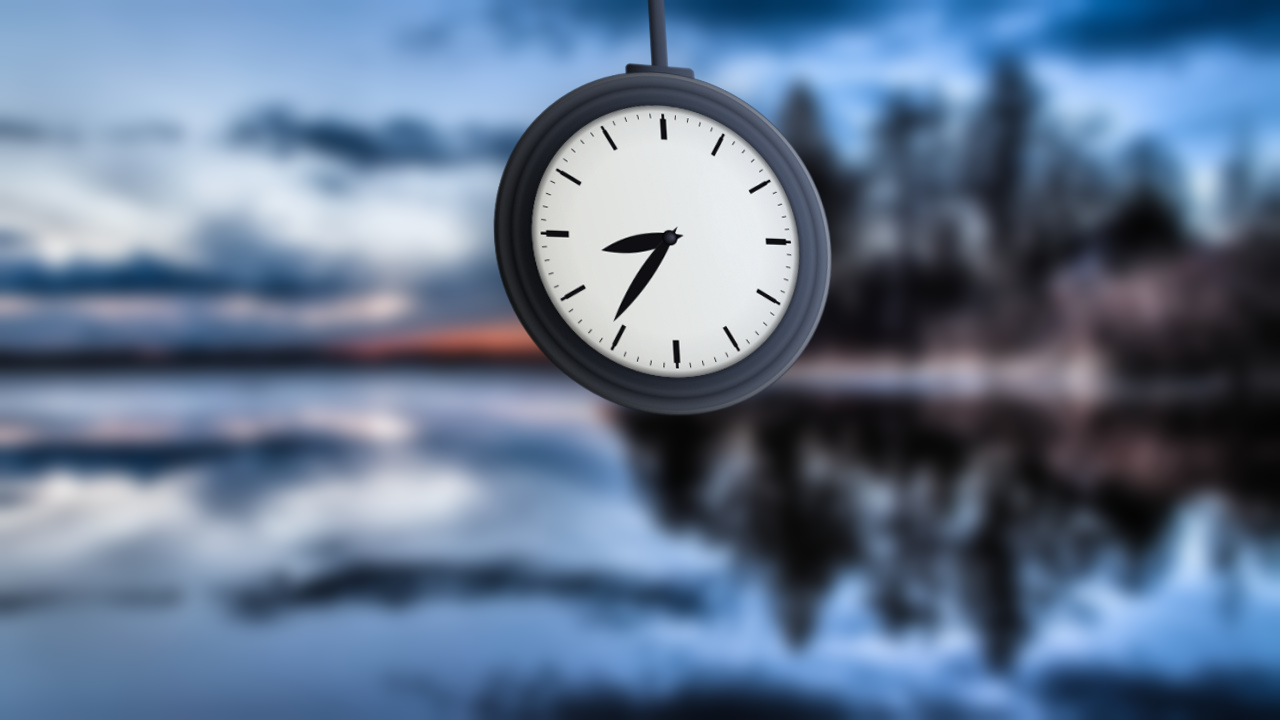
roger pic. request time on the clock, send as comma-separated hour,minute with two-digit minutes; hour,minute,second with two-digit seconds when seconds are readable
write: 8,36
